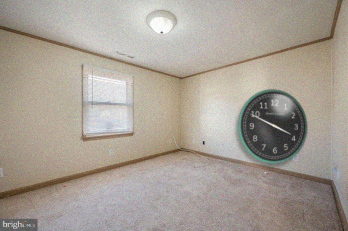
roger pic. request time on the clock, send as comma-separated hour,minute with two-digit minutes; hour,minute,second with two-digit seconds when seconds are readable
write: 3,49
